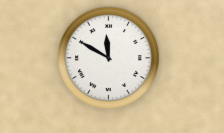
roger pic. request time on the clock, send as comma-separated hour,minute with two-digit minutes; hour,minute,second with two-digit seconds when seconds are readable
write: 11,50
